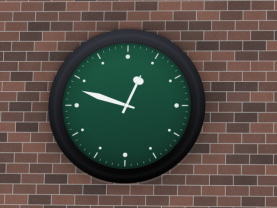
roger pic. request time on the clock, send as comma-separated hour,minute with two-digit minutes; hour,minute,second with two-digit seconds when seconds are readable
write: 12,48
